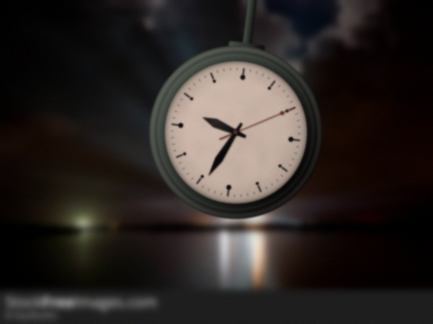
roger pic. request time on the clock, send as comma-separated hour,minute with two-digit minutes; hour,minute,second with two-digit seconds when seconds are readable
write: 9,34,10
